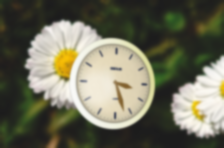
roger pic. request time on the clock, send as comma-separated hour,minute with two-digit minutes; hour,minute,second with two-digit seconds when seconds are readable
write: 3,27
